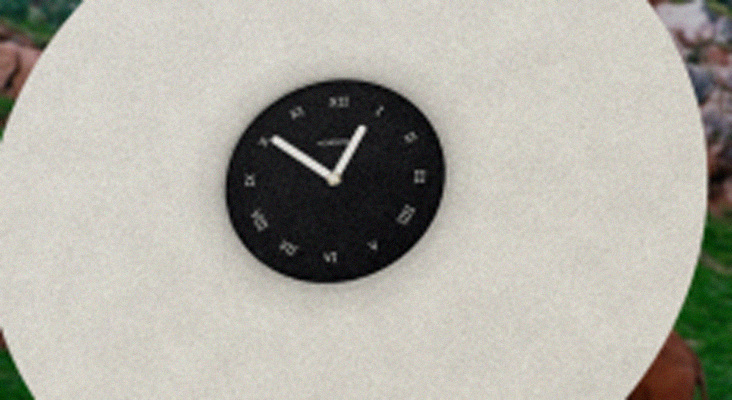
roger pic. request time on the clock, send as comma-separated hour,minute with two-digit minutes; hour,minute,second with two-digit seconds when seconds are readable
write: 12,51
